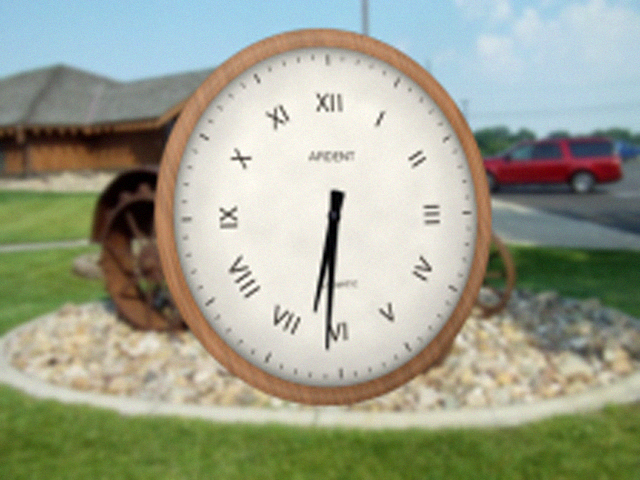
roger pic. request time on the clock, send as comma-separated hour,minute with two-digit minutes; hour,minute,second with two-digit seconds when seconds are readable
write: 6,31
